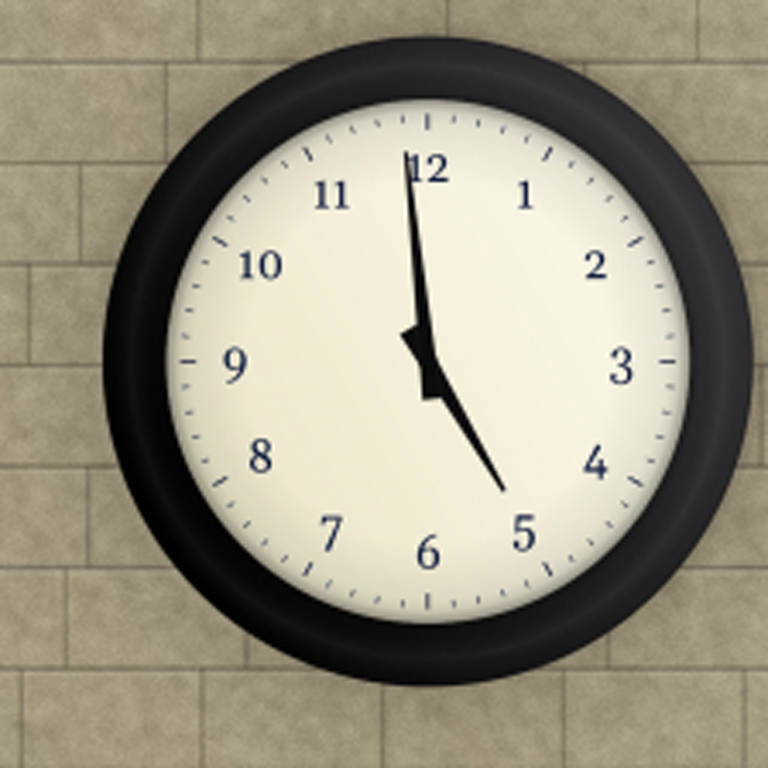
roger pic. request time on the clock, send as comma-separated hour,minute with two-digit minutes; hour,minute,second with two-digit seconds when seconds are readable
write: 4,59
